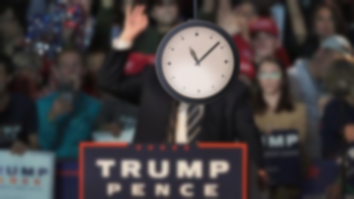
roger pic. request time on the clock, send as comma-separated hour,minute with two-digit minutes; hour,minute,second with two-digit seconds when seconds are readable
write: 11,08
